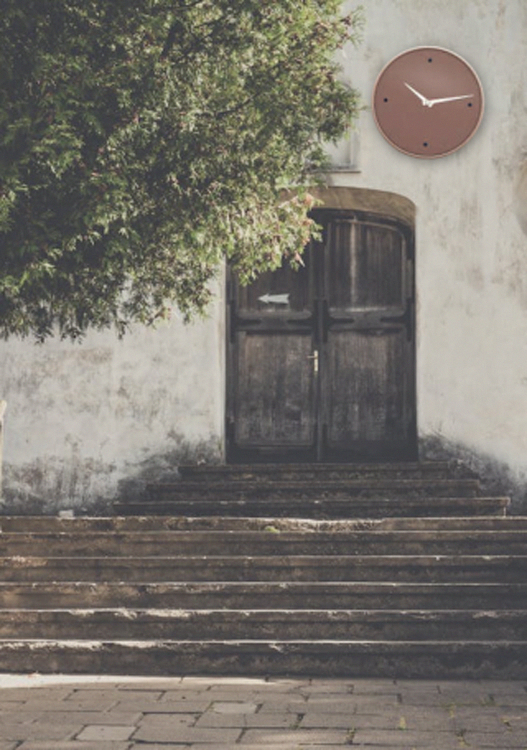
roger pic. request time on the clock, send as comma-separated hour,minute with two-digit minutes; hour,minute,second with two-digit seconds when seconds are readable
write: 10,13
